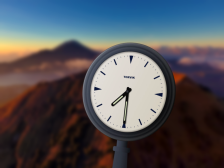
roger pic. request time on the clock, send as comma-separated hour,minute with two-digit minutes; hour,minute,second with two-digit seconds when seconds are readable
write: 7,30
